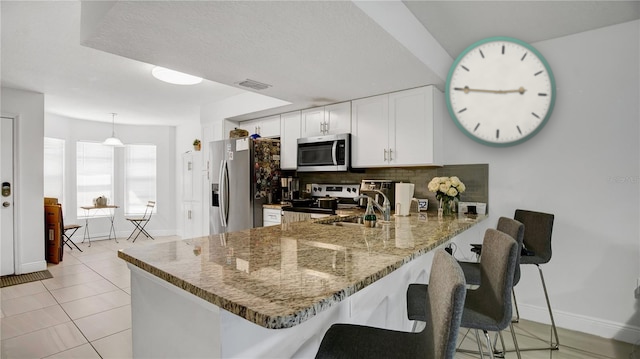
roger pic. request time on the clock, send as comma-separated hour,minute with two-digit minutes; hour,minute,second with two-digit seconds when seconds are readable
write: 2,45
